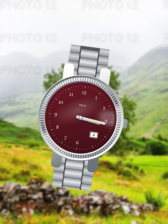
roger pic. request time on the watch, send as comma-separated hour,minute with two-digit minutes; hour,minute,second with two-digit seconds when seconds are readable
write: 3,16
